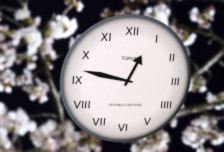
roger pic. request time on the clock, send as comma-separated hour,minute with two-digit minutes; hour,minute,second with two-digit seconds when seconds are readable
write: 12,47
